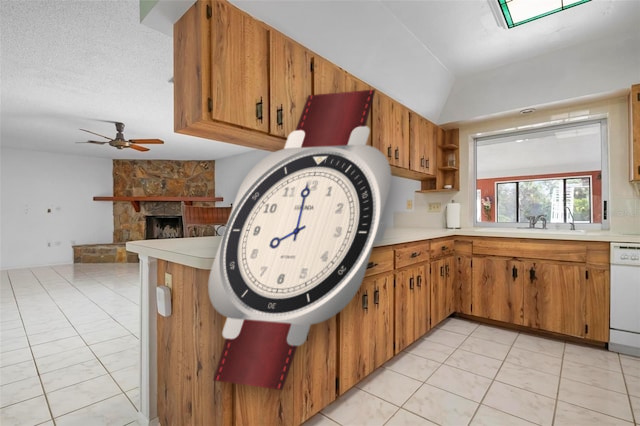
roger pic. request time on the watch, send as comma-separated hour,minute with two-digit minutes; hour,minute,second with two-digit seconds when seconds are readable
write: 7,59
